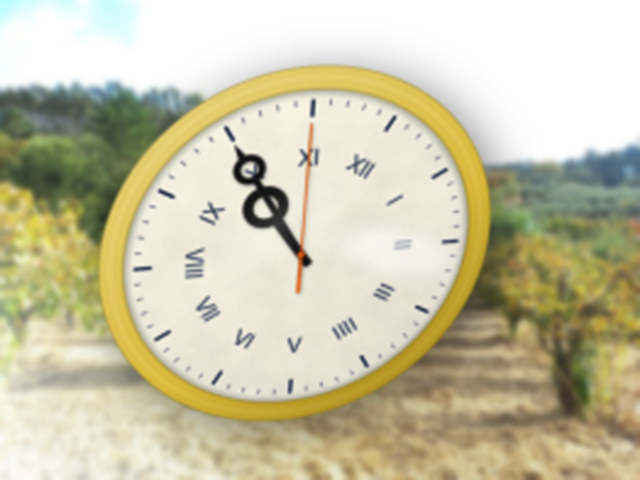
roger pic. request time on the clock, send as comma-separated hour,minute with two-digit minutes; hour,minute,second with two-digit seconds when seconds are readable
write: 9,49,55
